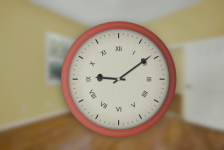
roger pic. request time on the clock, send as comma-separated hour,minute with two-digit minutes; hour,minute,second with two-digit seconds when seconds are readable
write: 9,09
